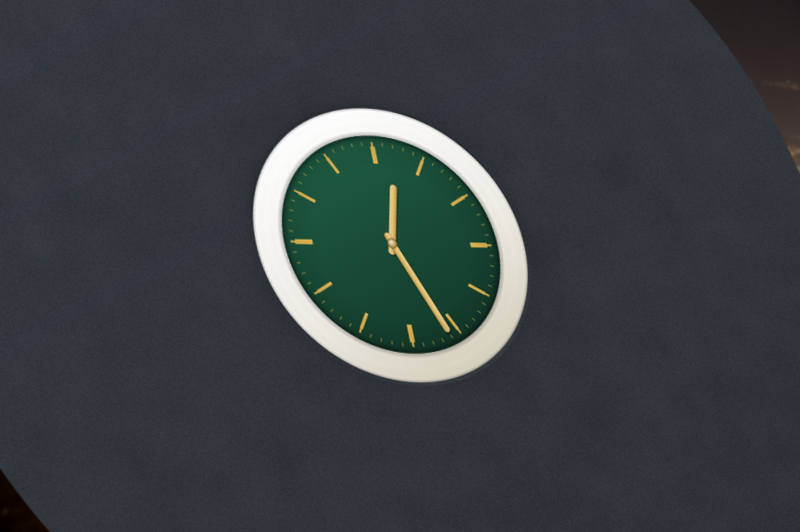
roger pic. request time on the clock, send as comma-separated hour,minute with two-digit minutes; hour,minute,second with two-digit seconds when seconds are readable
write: 12,26
